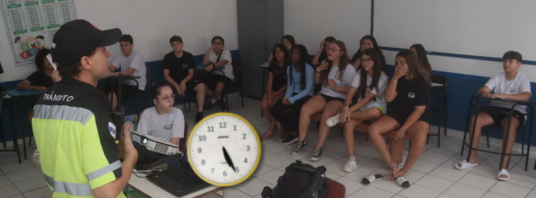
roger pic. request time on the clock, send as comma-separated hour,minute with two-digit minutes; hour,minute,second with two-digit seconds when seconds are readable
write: 5,26
